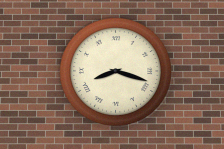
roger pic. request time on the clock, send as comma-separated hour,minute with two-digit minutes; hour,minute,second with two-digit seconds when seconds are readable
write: 8,18
